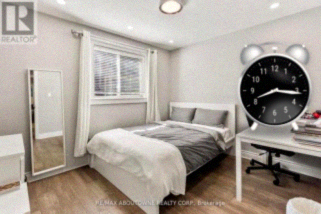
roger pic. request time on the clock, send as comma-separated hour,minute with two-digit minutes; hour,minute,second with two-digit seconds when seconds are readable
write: 8,16
